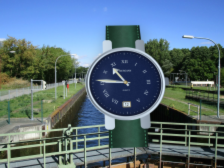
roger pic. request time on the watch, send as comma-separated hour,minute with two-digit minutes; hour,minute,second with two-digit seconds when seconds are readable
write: 10,46
